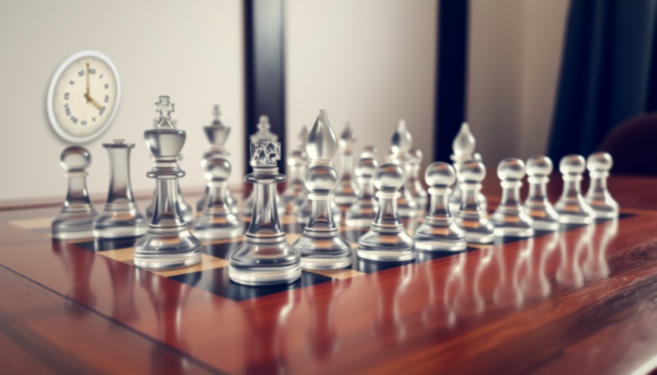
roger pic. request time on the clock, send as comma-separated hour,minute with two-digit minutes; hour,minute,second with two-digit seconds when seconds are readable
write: 3,58
